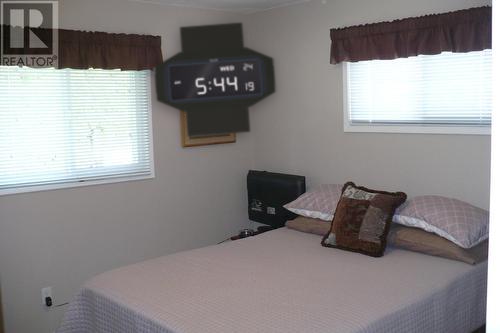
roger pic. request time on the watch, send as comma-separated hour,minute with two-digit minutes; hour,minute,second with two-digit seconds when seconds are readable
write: 5,44
